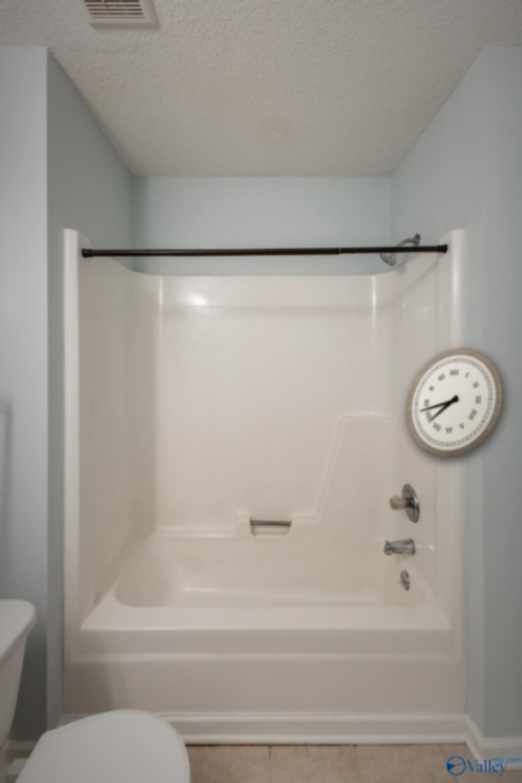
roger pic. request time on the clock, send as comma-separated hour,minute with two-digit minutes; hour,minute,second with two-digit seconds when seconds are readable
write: 7,43
